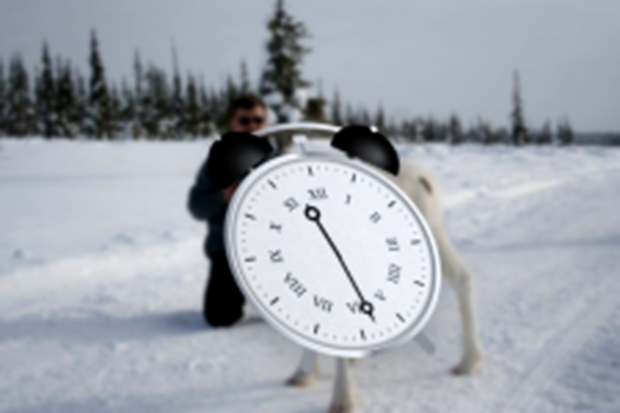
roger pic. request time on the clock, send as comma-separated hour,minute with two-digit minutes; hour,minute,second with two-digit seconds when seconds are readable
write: 11,28
